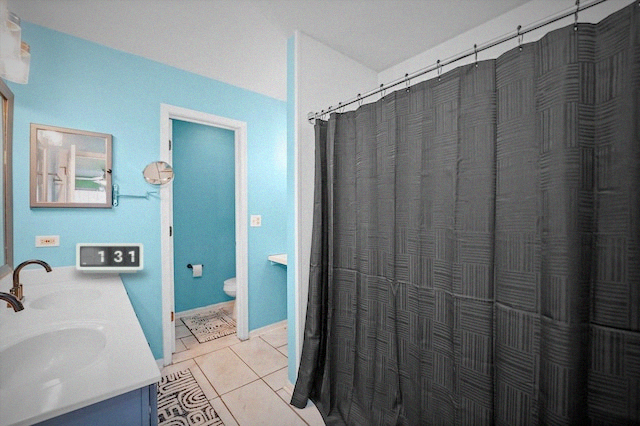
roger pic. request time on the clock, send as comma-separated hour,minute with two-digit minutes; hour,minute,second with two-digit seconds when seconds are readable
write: 1,31
